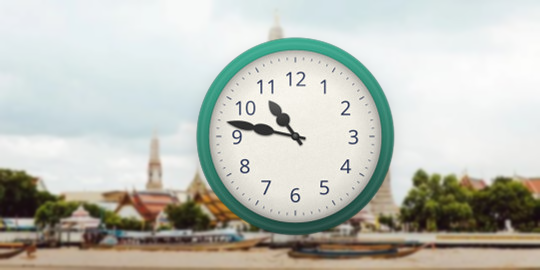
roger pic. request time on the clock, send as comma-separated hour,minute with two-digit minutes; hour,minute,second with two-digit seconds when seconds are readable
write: 10,47
